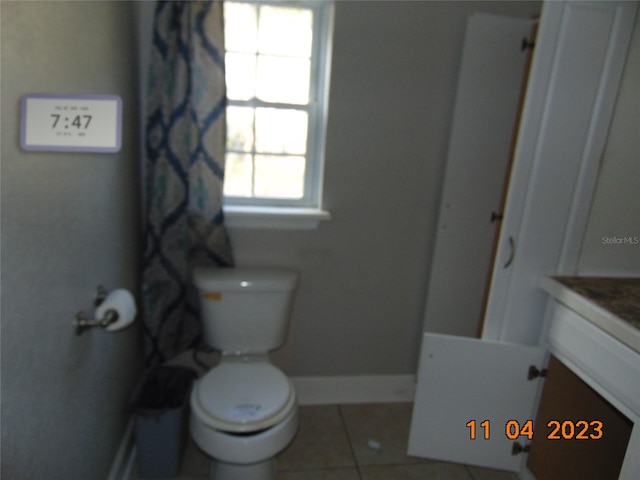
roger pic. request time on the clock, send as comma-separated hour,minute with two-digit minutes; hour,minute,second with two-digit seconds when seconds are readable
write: 7,47
